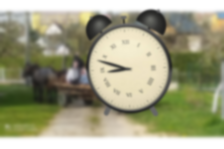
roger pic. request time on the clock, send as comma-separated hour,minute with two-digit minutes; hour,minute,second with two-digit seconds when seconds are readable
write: 8,48
